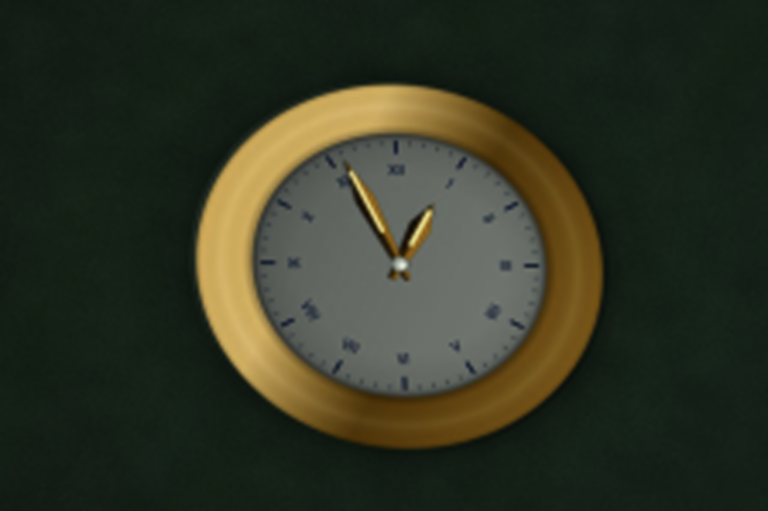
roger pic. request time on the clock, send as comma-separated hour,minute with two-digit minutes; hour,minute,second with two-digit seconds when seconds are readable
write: 12,56
